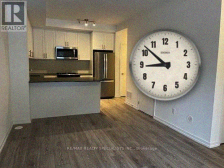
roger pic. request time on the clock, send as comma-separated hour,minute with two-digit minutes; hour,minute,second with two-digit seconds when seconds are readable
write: 8,52
